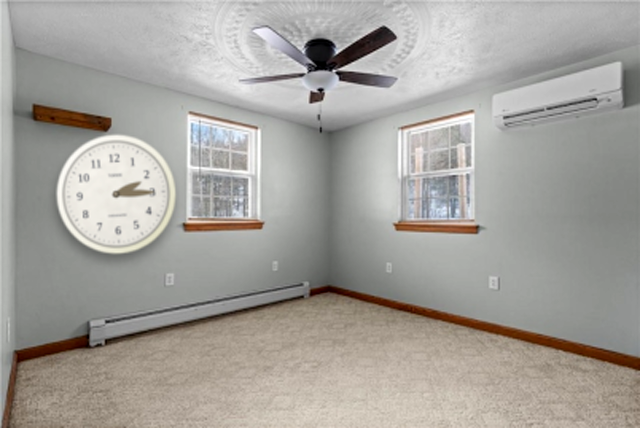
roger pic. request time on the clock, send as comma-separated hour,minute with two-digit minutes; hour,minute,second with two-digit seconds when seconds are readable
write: 2,15
